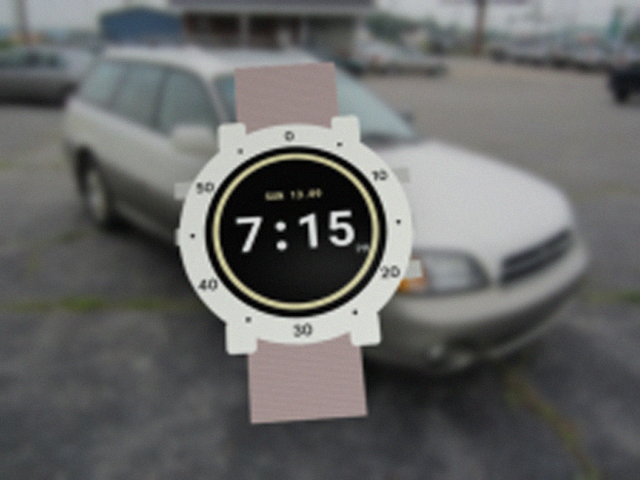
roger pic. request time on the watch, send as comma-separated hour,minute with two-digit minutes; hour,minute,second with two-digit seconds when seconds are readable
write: 7,15
